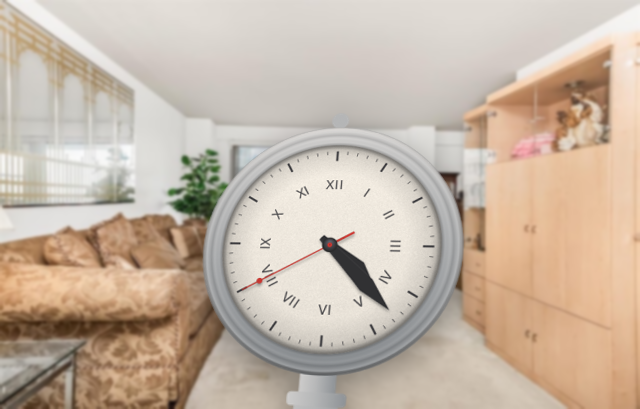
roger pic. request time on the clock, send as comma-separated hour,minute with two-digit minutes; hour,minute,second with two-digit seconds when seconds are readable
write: 4,22,40
